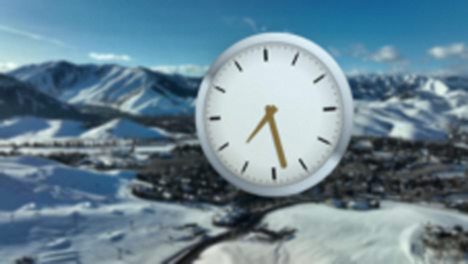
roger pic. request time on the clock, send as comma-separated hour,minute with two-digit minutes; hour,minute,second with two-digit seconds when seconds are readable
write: 7,28
